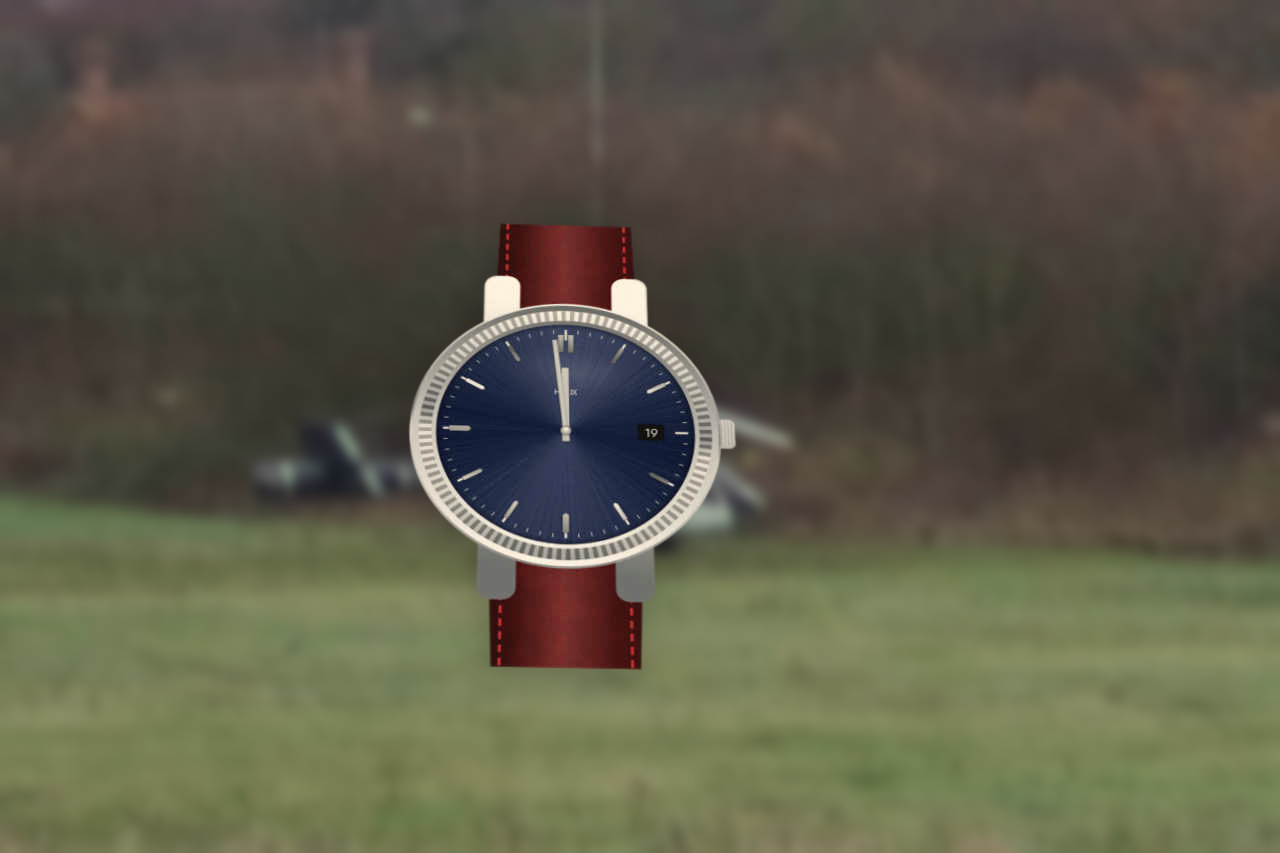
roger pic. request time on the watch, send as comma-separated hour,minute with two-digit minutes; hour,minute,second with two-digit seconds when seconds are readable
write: 11,59
